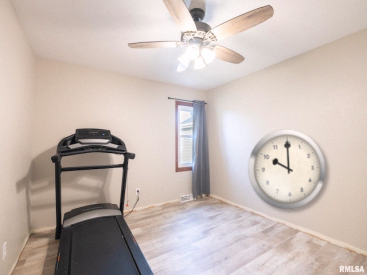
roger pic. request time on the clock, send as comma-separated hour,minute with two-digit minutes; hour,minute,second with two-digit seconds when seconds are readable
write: 10,00
